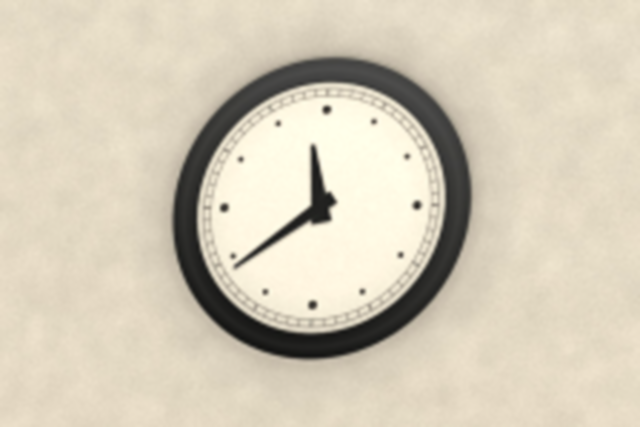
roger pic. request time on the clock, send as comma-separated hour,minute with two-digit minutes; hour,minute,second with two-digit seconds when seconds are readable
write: 11,39
